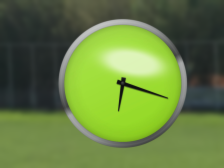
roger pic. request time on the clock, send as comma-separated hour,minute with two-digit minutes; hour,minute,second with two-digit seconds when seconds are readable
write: 6,18
